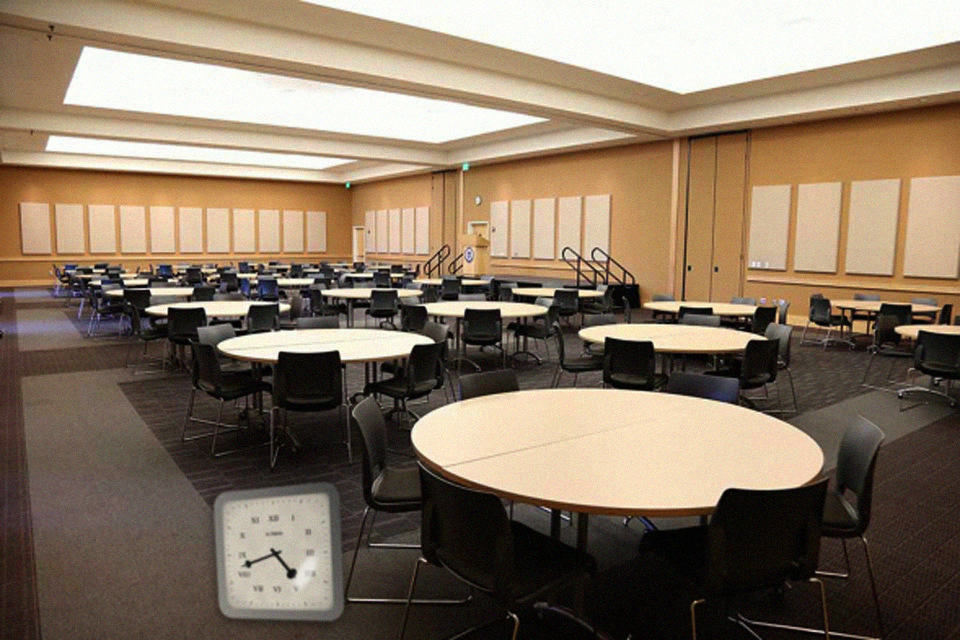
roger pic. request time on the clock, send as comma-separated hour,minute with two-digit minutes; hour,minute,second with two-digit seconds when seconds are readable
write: 4,42
